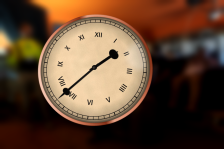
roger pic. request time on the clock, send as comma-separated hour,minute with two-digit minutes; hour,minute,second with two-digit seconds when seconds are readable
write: 1,37
